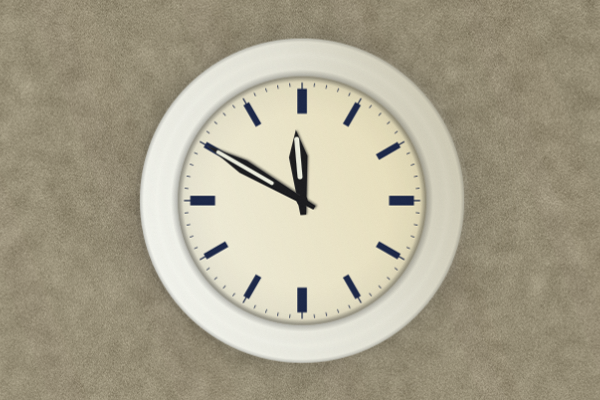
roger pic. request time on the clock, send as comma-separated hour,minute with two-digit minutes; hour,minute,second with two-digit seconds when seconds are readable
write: 11,50
